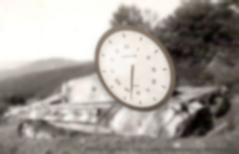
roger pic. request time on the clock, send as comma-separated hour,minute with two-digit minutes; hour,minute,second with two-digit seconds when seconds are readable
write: 6,33
